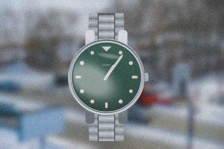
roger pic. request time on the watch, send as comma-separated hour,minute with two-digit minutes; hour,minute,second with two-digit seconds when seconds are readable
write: 1,06
